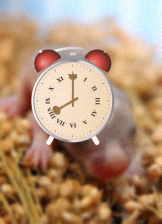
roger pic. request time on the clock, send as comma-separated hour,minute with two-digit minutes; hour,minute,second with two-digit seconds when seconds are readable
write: 8,00
